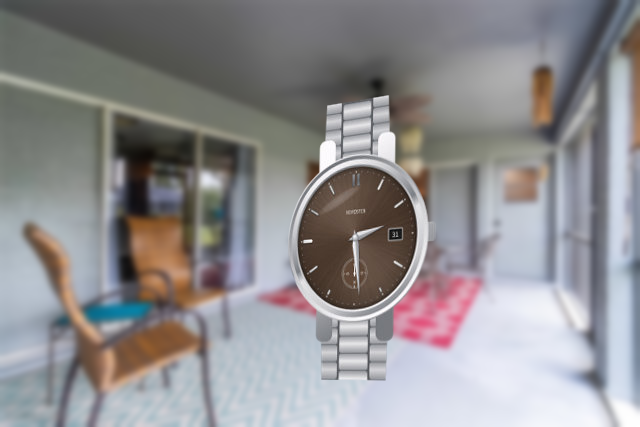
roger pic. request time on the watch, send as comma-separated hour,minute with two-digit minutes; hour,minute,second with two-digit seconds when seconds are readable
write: 2,29
